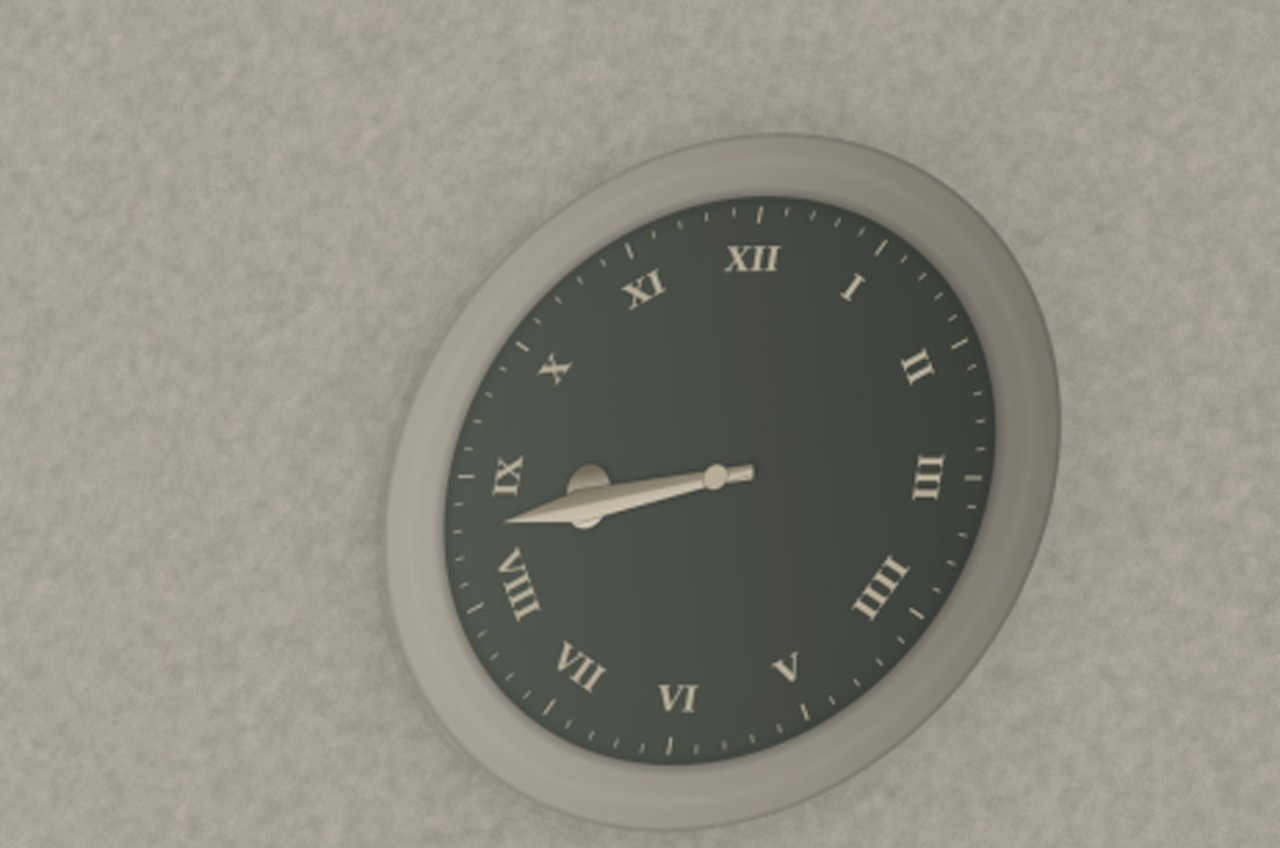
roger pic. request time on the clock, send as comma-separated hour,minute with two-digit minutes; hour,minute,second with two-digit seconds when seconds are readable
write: 8,43
